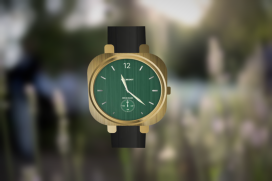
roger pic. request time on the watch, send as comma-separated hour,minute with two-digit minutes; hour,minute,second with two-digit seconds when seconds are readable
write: 11,22
